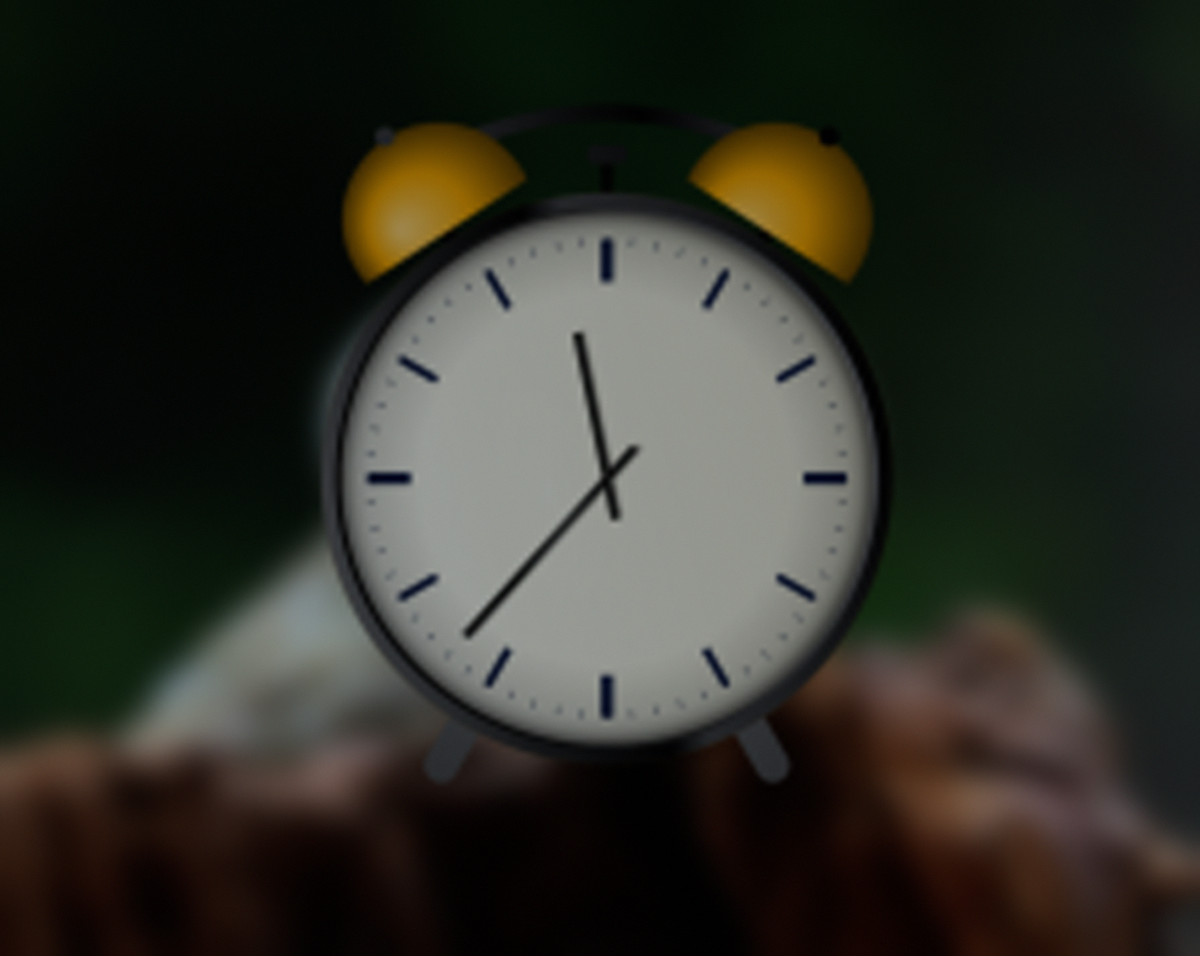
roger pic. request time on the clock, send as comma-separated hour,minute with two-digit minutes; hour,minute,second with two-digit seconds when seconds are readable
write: 11,37
